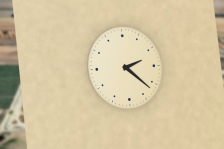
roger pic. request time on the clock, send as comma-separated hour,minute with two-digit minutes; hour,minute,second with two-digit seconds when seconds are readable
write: 2,22
